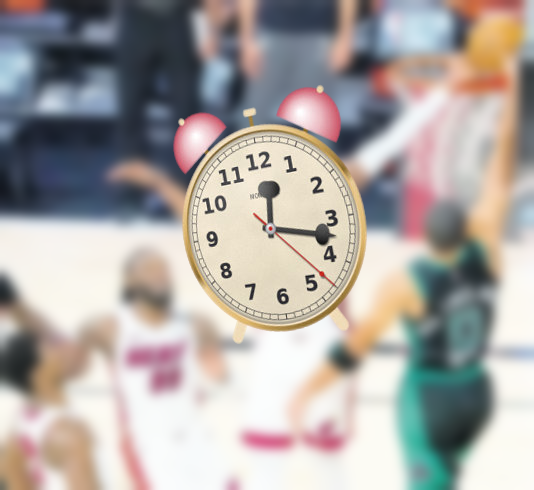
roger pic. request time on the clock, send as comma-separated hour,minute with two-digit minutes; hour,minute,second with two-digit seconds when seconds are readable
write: 12,17,23
